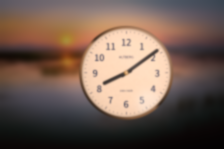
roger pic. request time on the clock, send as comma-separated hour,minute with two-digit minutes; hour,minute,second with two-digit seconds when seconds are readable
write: 8,09
